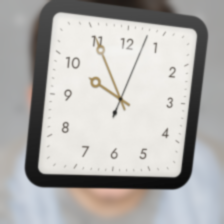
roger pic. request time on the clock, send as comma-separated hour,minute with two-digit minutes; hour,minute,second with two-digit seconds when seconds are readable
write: 9,55,03
